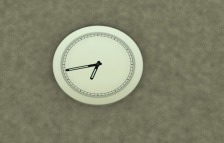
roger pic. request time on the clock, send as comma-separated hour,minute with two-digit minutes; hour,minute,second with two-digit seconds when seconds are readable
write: 6,43
